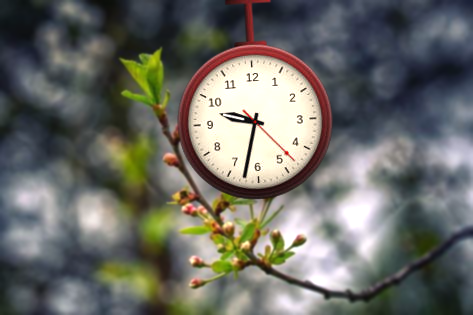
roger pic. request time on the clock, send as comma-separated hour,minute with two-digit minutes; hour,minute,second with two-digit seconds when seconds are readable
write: 9,32,23
